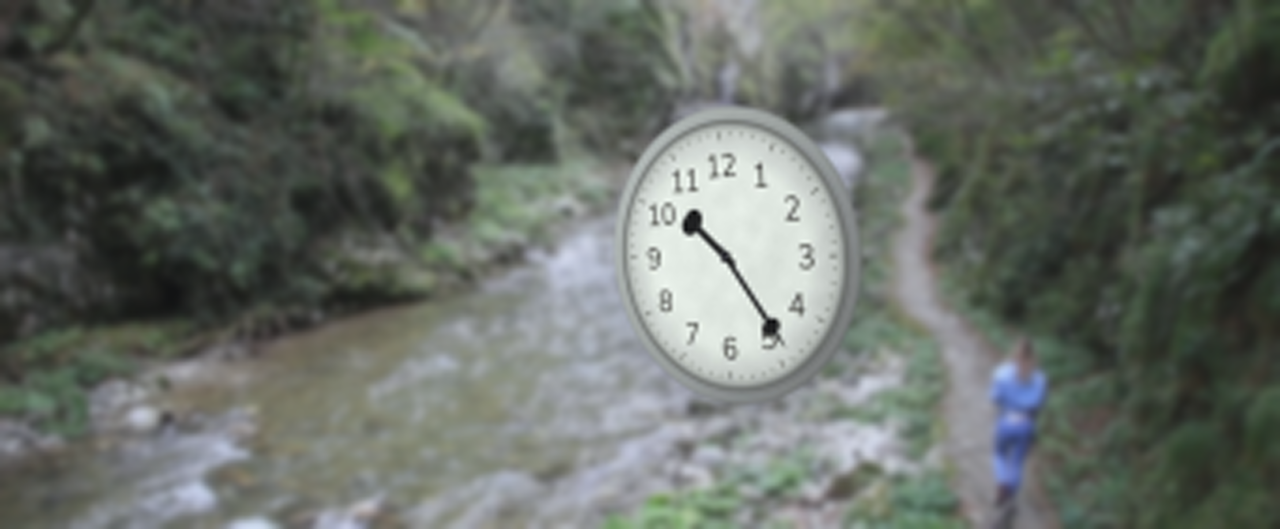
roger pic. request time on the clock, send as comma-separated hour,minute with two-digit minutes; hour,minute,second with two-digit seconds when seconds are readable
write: 10,24
